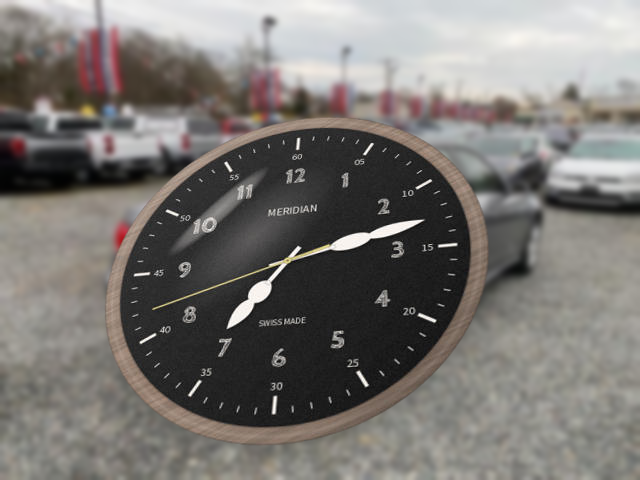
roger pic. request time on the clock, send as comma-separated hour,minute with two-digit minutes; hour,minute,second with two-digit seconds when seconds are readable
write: 7,12,42
